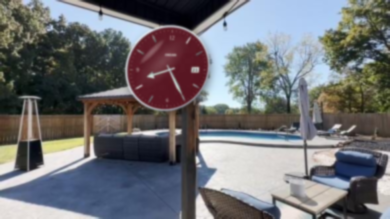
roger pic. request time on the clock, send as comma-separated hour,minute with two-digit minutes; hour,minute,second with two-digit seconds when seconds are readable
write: 8,25
